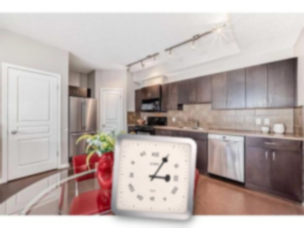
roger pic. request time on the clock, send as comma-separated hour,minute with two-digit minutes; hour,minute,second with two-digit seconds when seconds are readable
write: 3,05
